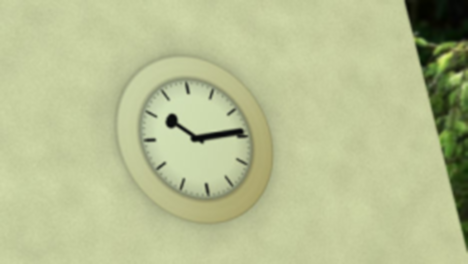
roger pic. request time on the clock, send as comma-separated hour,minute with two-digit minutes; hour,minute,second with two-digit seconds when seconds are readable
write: 10,14
